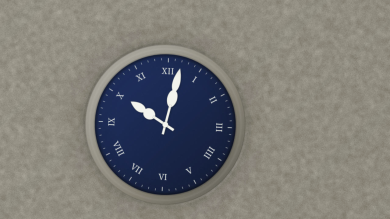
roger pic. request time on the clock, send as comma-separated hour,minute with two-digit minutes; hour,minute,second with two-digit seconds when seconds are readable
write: 10,02
